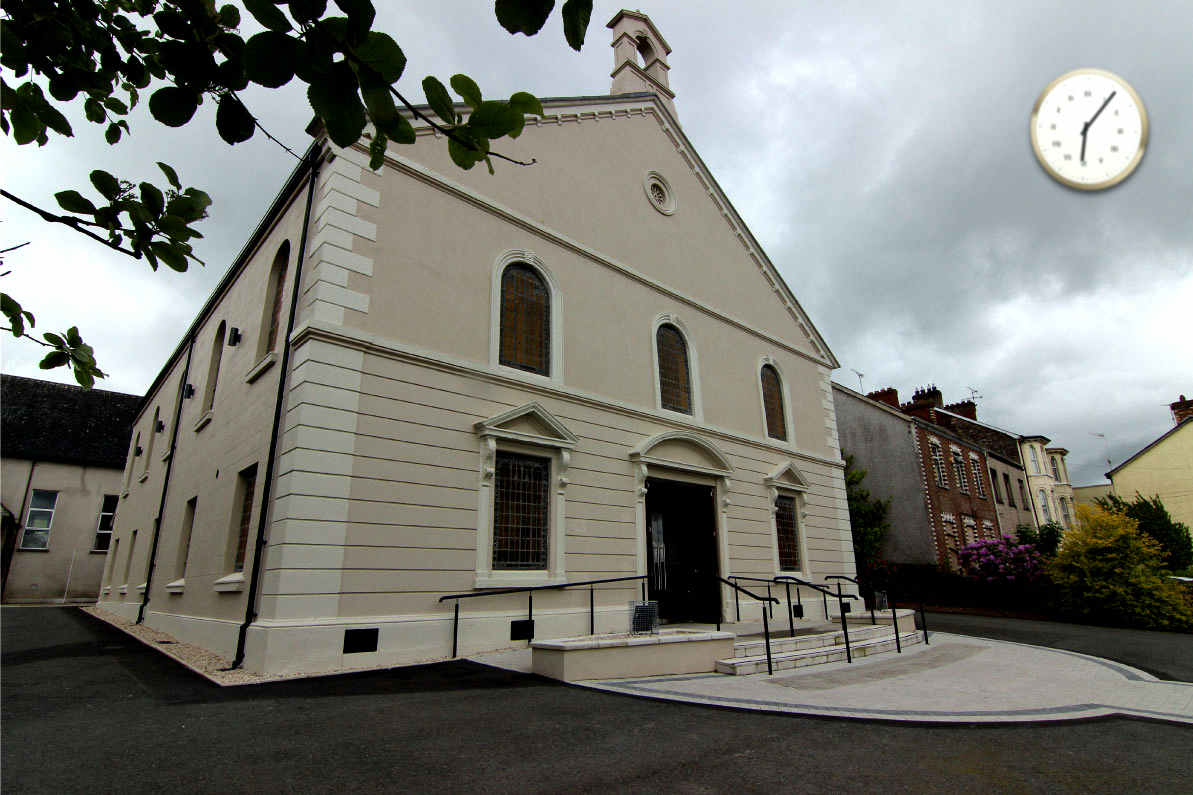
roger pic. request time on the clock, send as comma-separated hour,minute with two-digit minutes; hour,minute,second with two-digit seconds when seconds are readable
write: 6,06
